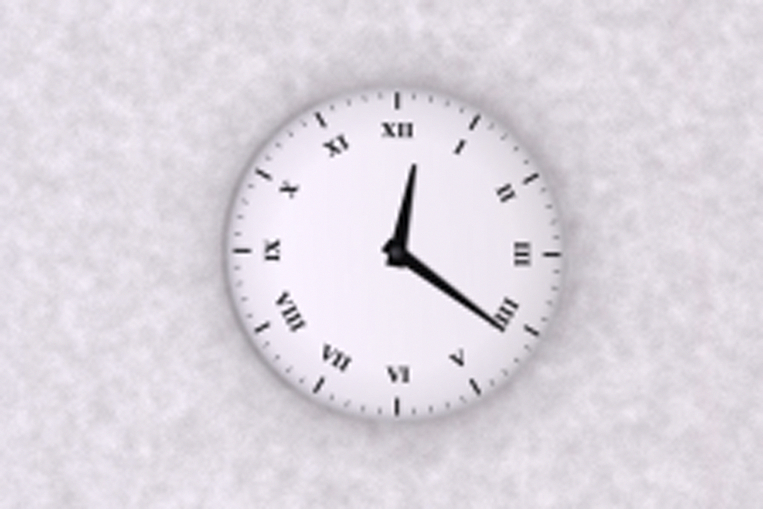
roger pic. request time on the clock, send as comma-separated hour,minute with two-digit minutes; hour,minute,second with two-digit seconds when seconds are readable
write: 12,21
